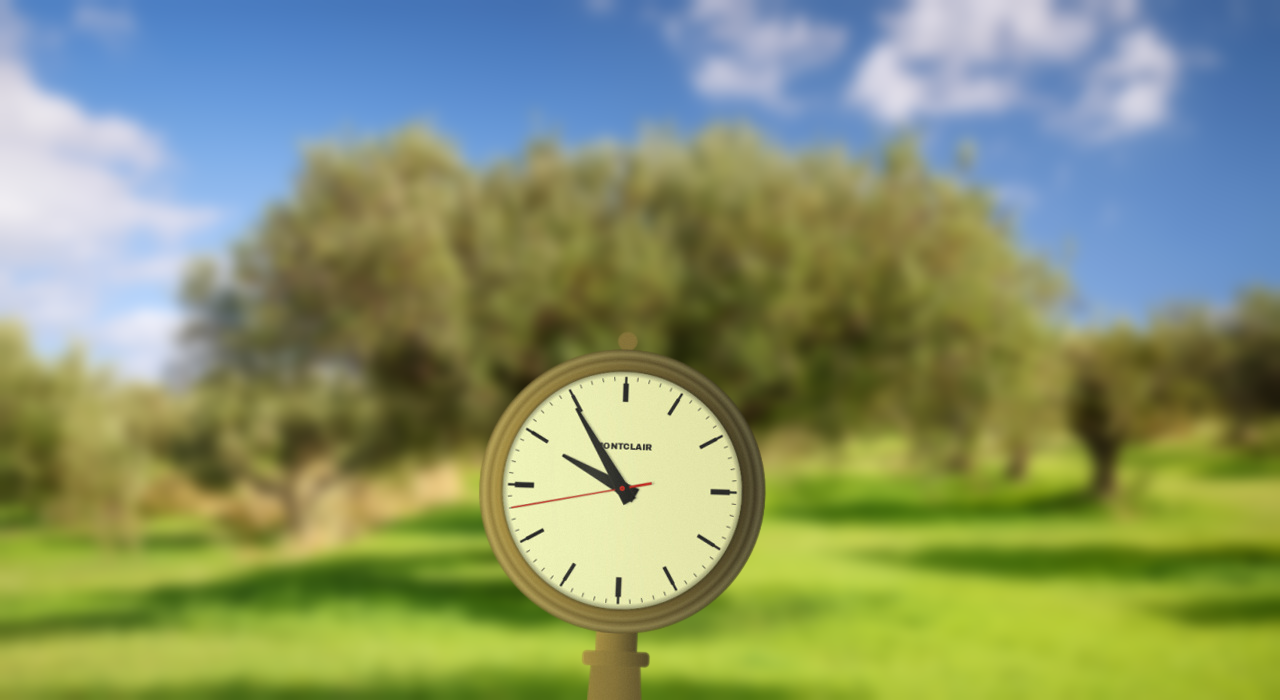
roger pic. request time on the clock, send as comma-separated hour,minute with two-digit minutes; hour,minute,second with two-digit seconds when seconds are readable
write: 9,54,43
